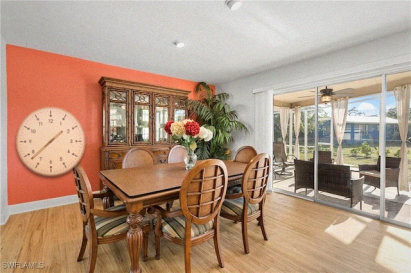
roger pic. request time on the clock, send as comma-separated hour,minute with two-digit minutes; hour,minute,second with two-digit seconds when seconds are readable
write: 1,38
